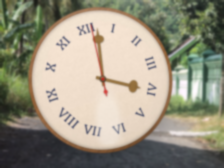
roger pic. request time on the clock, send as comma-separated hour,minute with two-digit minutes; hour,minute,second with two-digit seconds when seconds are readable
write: 4,02,01
